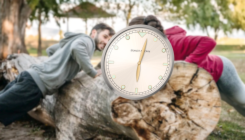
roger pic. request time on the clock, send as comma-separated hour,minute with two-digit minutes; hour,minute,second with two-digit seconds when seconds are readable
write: 6,02
